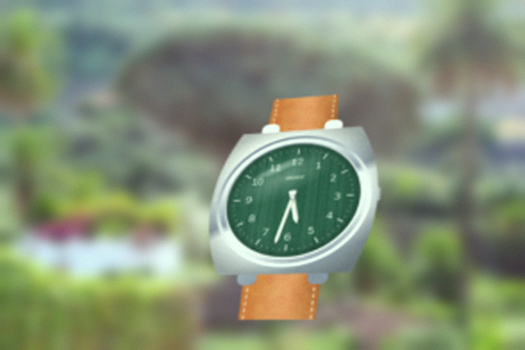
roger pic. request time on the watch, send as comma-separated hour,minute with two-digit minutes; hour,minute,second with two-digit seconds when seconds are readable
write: 5,32
